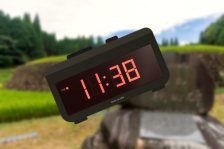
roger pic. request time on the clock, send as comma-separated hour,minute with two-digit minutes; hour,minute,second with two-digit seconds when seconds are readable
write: 11,38
